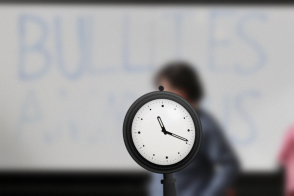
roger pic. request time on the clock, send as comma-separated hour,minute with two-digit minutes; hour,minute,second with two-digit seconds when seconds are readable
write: 11,19
